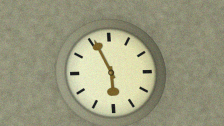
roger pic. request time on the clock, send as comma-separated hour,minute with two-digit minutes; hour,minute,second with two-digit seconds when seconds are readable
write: 5,56
